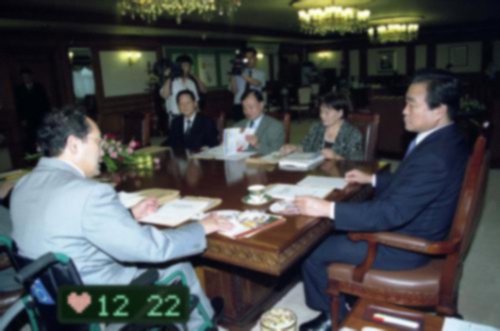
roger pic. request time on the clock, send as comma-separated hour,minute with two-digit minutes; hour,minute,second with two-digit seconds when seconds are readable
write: 12,22
